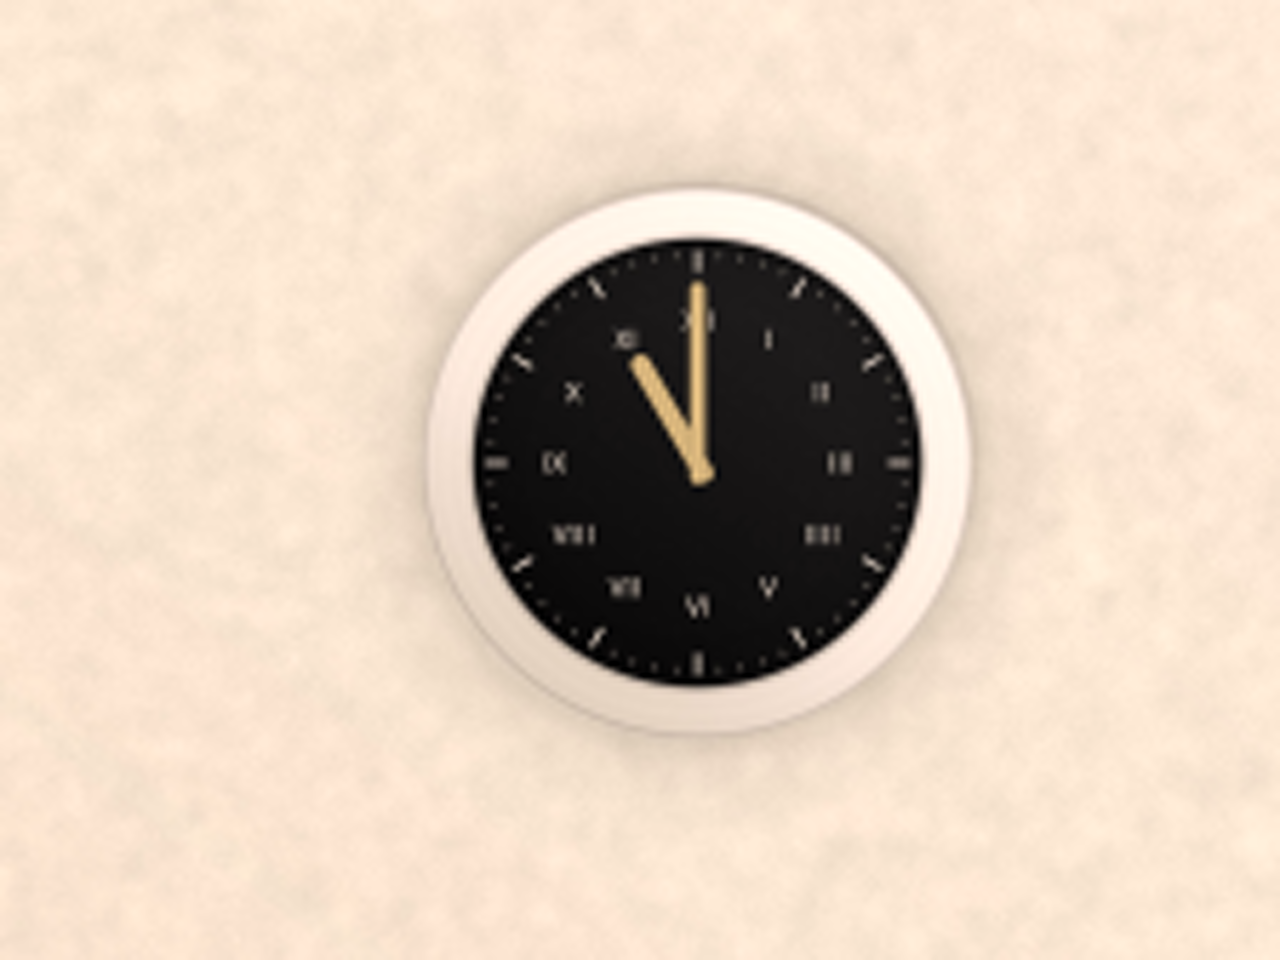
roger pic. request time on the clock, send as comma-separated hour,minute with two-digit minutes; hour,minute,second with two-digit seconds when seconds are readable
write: 11,00
